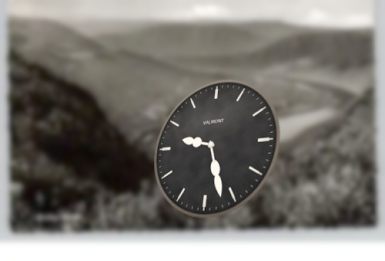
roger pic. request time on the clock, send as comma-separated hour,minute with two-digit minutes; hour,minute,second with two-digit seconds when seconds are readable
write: 9,27
